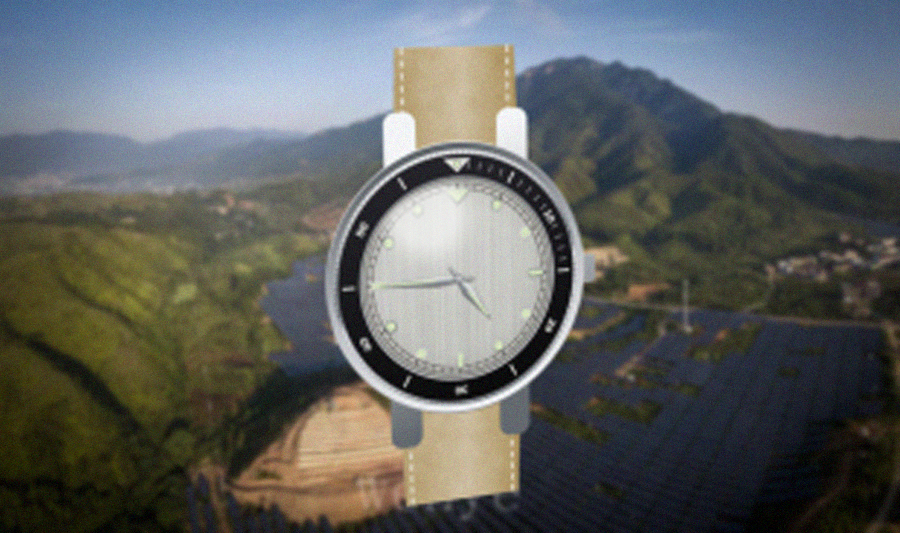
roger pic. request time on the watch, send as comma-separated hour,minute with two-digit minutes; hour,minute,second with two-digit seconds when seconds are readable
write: 4,45
